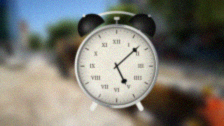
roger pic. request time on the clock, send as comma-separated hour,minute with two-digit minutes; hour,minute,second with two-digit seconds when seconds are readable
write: 5,08
